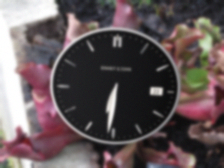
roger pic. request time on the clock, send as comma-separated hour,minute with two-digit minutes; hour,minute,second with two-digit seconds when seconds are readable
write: 6,31
